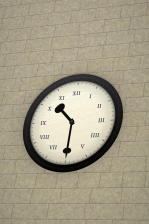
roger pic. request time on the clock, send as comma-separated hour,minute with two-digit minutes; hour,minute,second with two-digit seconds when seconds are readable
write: 10,30
